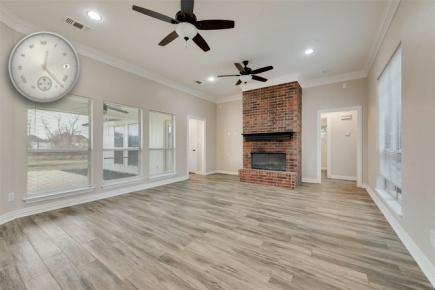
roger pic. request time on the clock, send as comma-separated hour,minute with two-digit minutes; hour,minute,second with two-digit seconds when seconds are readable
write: 12,23
